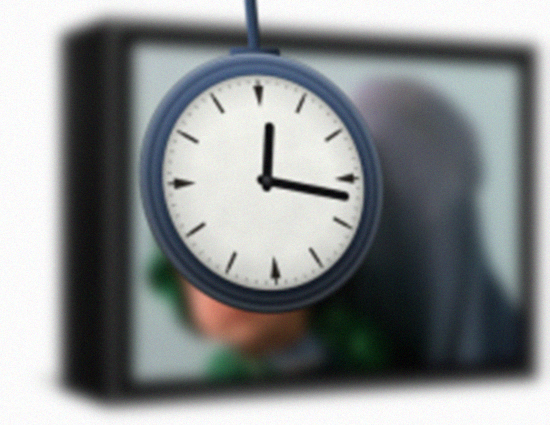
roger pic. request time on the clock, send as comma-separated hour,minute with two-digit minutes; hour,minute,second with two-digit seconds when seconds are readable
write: 12,17
